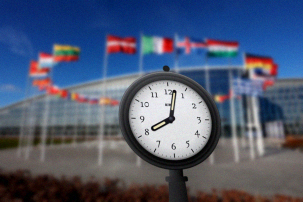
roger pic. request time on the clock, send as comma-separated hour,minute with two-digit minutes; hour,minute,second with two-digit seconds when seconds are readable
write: 8,02
